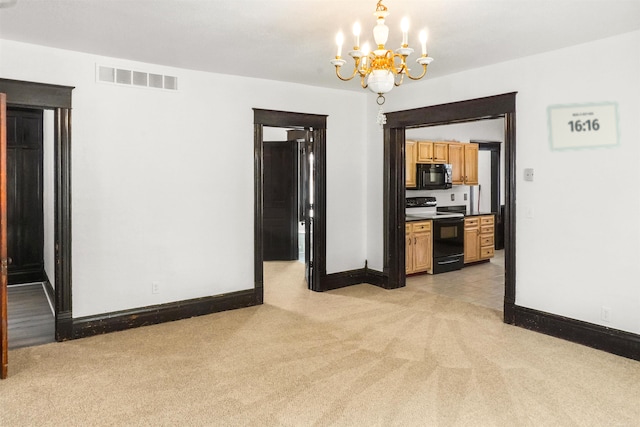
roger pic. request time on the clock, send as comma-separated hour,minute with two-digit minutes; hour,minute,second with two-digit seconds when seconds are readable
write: 16,16
